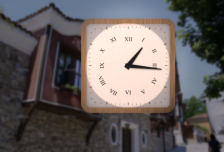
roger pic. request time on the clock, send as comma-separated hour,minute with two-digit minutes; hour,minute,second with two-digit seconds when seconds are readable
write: 1,16
